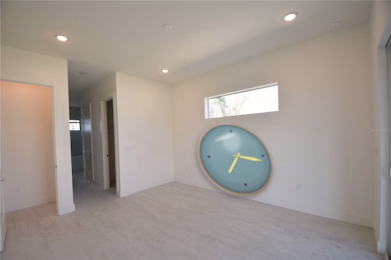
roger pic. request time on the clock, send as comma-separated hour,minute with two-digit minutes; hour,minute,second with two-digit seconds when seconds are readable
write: 7,17
